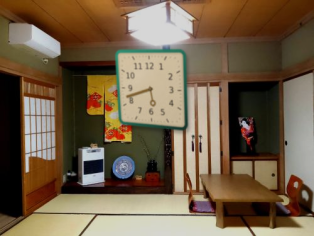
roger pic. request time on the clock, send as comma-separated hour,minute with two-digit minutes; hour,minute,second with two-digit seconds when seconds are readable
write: 5,42
